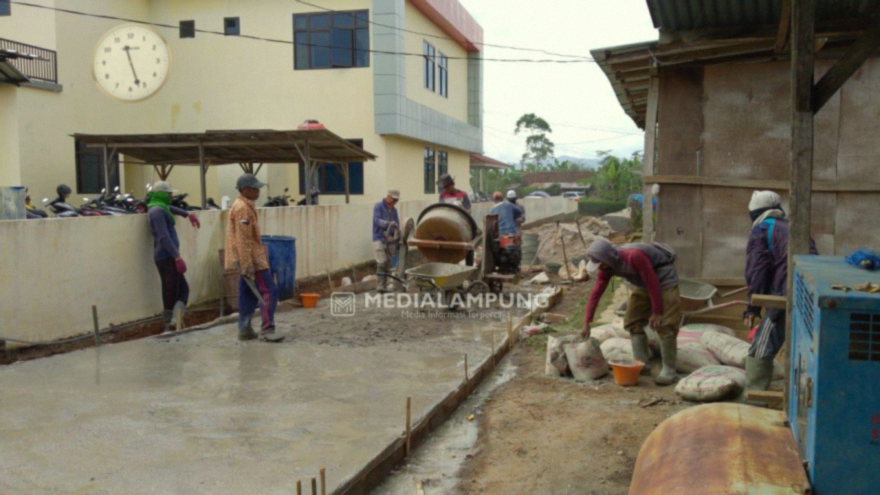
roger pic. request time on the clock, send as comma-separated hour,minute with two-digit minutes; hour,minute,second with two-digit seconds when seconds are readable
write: 11,27
